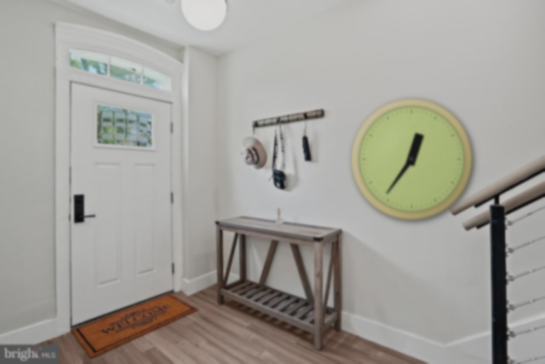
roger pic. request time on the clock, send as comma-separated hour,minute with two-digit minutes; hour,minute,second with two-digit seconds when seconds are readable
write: 12,36
